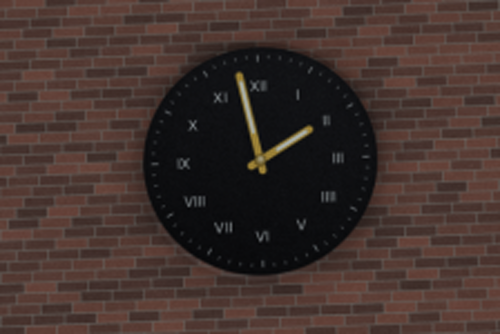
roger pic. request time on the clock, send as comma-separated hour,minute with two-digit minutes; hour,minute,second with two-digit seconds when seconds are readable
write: 1,58
